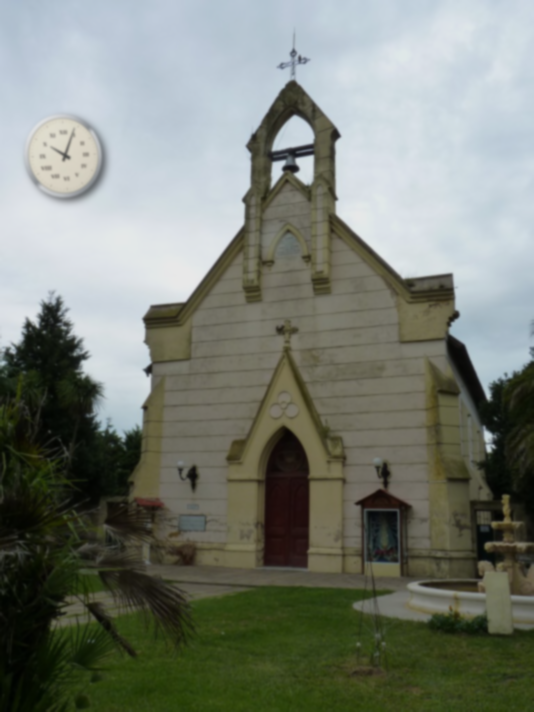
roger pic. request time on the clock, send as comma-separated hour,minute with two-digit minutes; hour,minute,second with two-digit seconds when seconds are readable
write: 10,04
